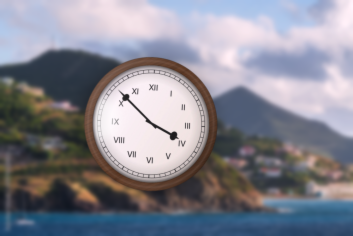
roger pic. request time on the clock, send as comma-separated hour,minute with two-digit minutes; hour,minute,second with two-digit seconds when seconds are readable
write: 3,52
